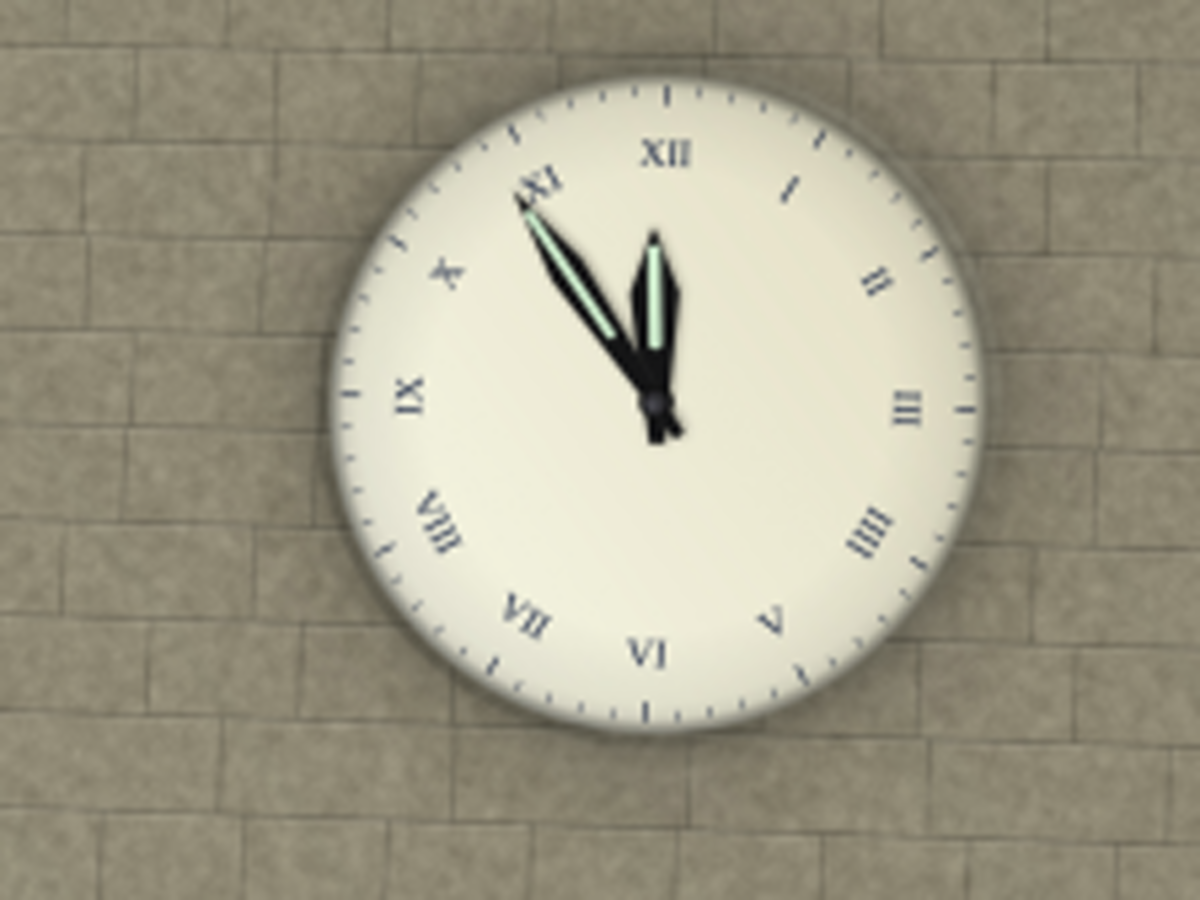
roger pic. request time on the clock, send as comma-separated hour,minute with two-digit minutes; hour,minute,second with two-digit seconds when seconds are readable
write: 11,54
